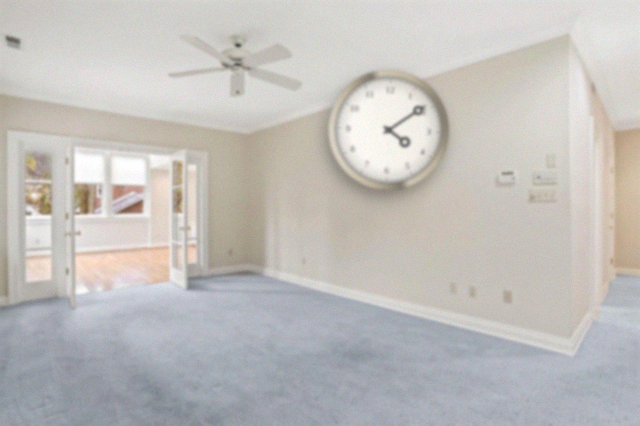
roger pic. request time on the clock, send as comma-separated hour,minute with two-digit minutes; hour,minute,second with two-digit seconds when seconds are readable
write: 4,09
